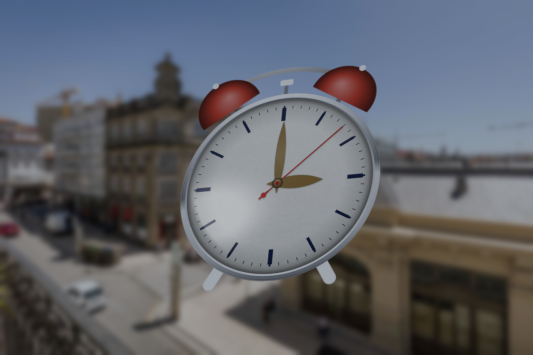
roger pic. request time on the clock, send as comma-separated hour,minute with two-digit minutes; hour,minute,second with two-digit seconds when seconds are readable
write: 3,00,08
